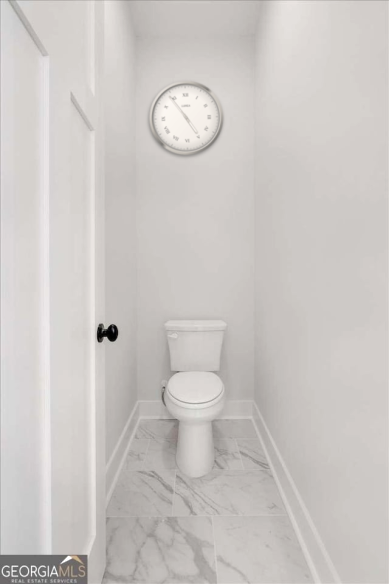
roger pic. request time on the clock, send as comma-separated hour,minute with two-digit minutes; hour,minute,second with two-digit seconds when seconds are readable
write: 4,54
